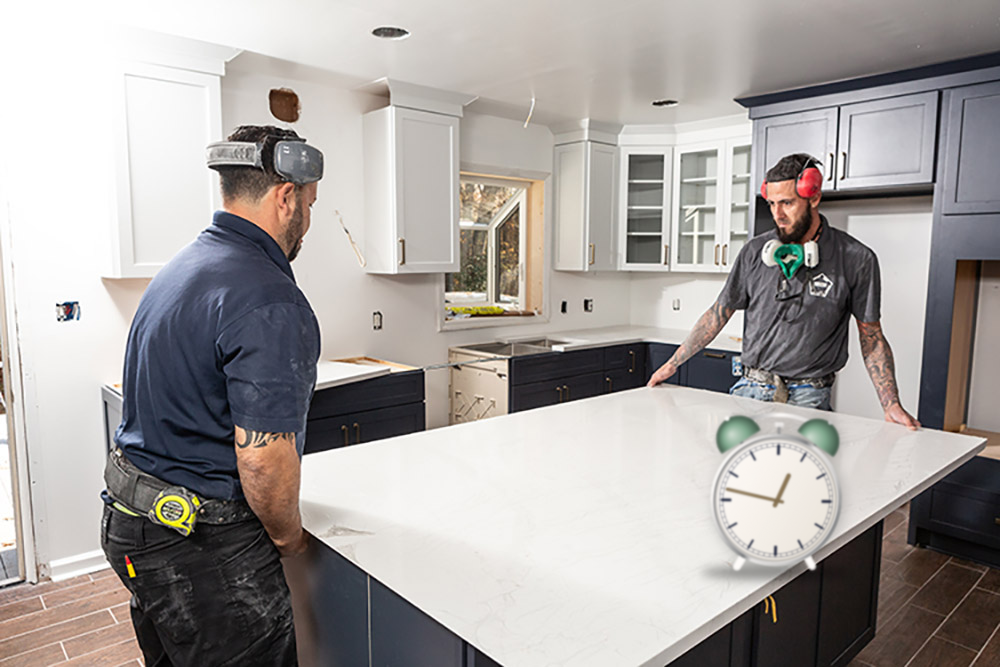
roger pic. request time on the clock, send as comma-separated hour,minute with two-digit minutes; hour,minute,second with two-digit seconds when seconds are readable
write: 12,47
